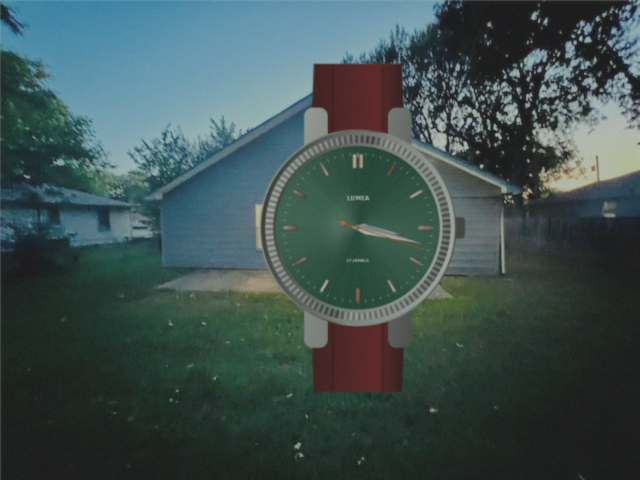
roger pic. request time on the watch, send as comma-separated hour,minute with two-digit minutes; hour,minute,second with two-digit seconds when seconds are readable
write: 3,17,18
